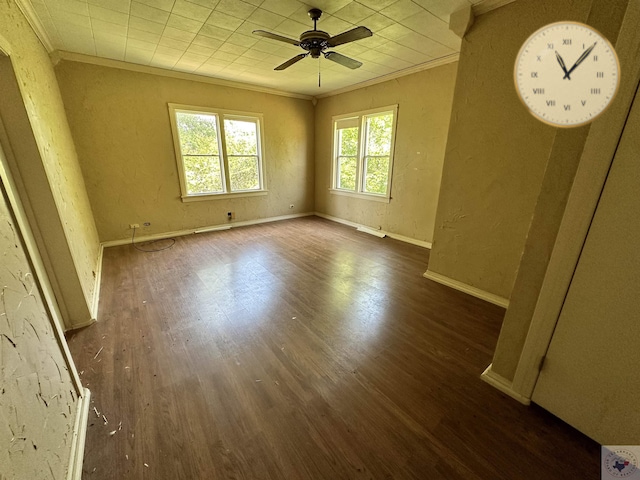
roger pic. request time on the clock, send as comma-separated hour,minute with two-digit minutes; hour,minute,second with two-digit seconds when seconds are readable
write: 11,07
